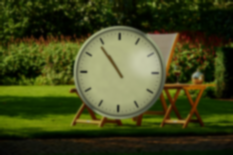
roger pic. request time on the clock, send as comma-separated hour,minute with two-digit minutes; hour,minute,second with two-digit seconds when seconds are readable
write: 10,54
